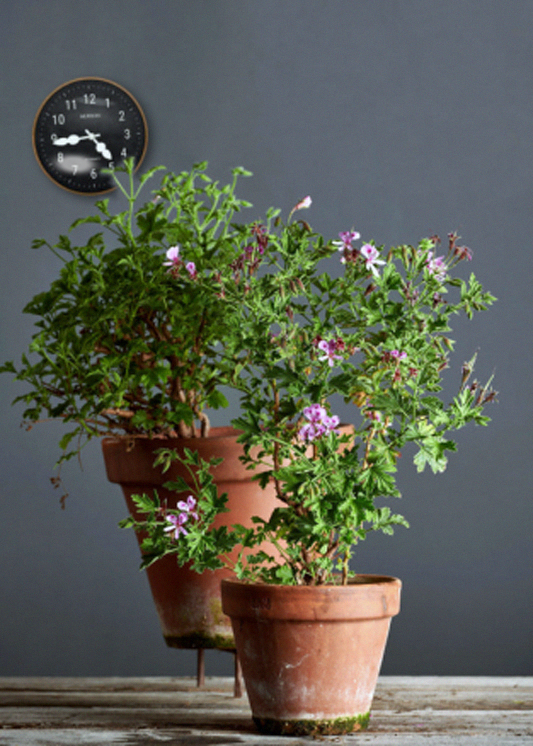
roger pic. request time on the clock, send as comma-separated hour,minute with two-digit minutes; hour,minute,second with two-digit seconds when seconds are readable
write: 4,44
